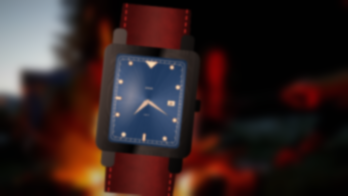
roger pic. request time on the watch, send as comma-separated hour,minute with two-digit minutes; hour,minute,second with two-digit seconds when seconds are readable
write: 7,20
